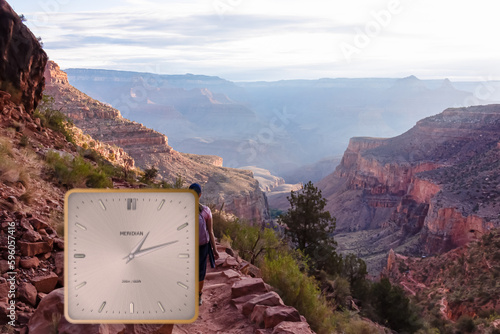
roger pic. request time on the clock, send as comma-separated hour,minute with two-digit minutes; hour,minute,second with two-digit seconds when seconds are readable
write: 1,12
